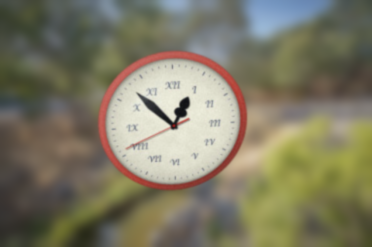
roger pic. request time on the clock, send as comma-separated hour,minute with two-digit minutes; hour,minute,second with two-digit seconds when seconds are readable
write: 12,52,41
